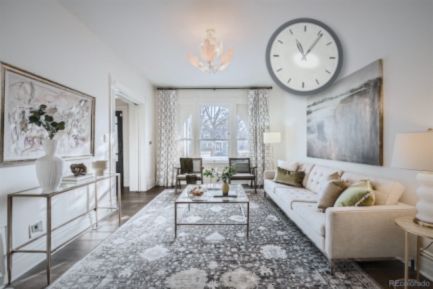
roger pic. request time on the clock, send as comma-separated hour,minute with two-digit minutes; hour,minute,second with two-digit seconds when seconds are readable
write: 11,06
